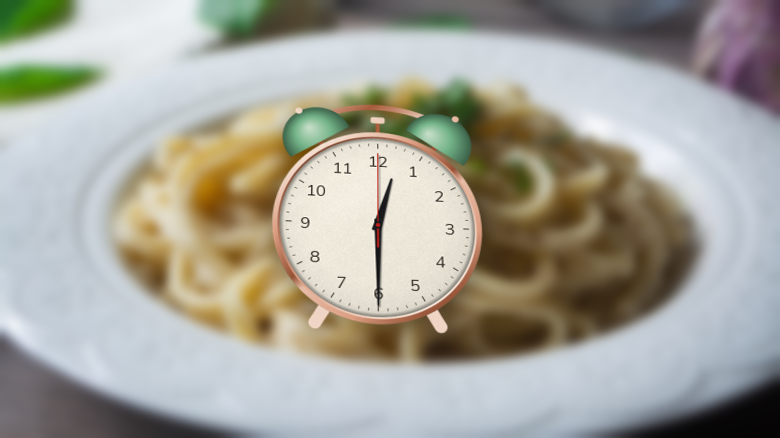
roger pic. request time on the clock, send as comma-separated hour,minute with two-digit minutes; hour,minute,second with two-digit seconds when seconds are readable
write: 12,30,00
